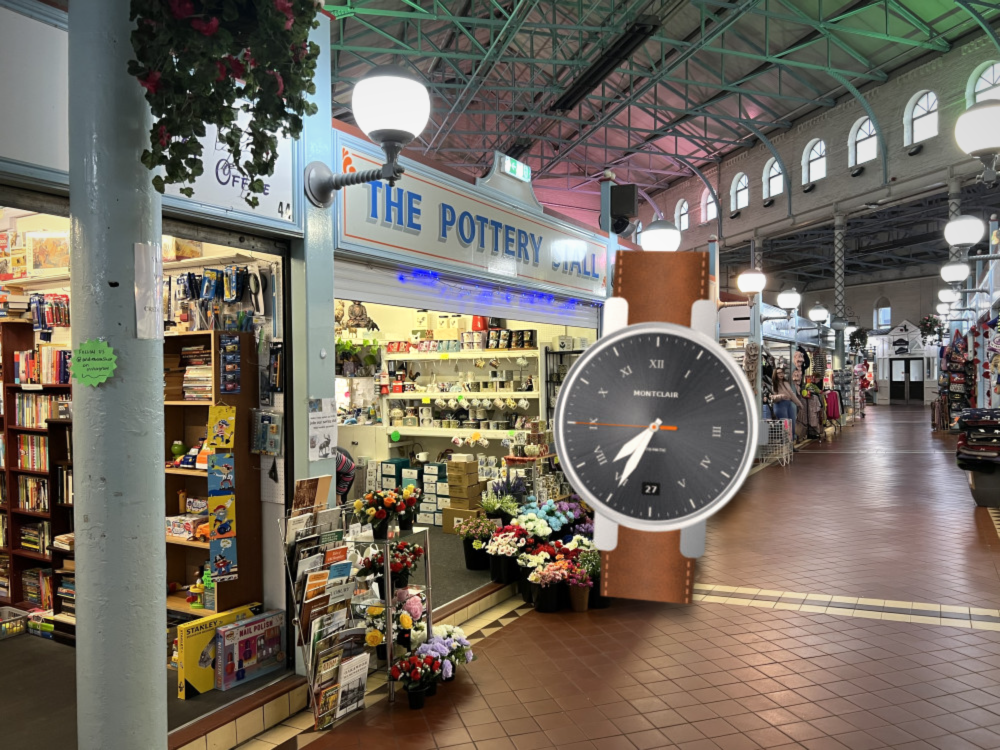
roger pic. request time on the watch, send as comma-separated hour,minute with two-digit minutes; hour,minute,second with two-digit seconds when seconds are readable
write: 7,34,45
